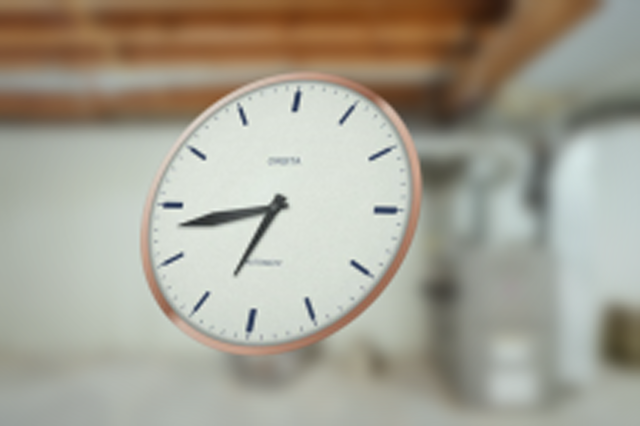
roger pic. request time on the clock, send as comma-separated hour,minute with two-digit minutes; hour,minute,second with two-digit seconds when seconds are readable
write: 6,43
